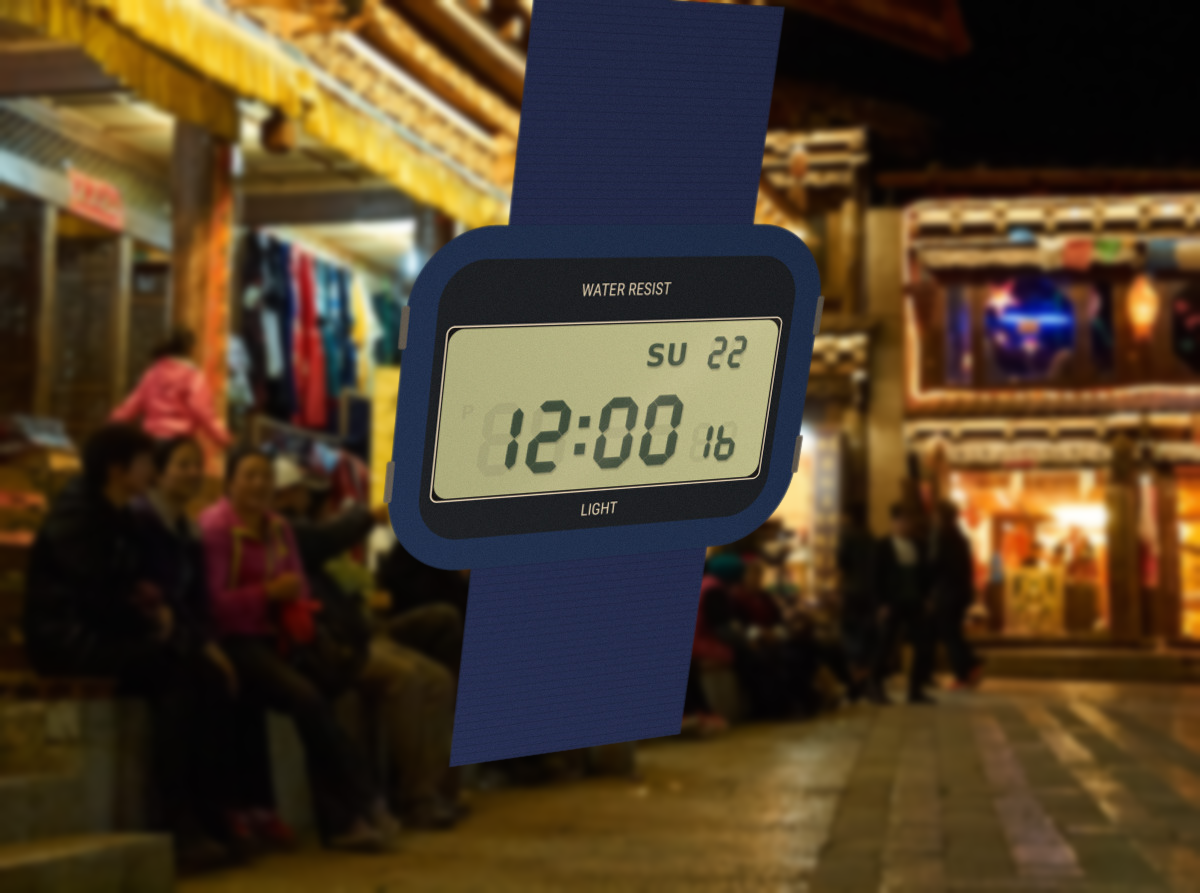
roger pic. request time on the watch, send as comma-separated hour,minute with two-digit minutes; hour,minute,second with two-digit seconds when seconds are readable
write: 12,00,16
